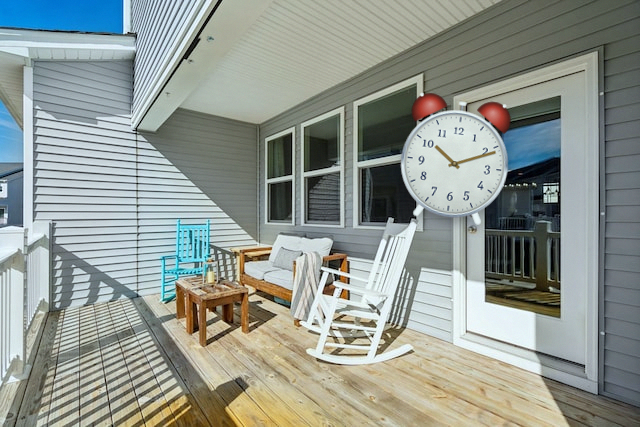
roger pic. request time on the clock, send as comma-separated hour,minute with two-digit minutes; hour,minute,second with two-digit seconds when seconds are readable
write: 10,11
